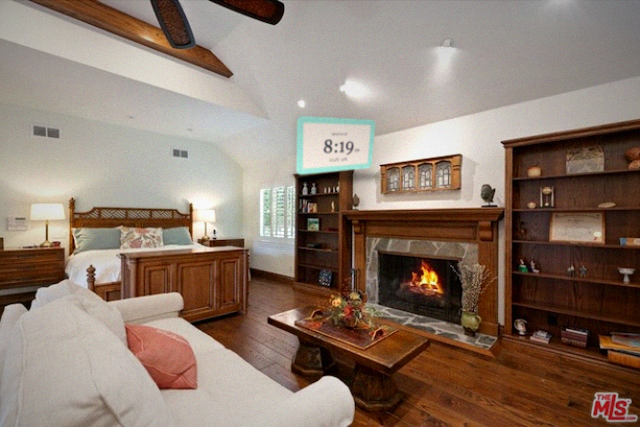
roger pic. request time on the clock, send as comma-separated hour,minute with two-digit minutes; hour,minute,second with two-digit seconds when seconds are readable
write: 8,19
